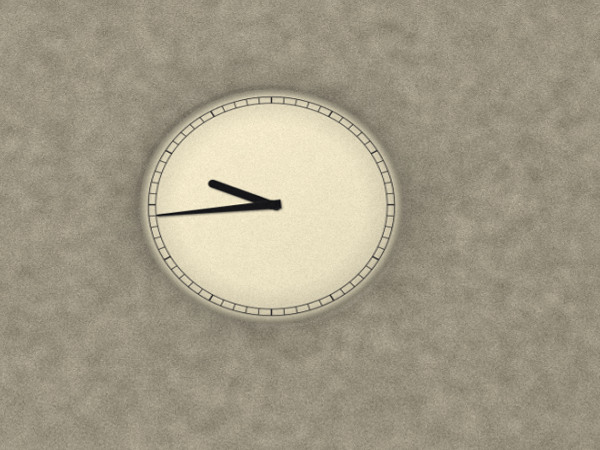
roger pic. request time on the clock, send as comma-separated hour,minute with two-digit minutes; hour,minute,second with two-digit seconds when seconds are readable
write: 9,44
